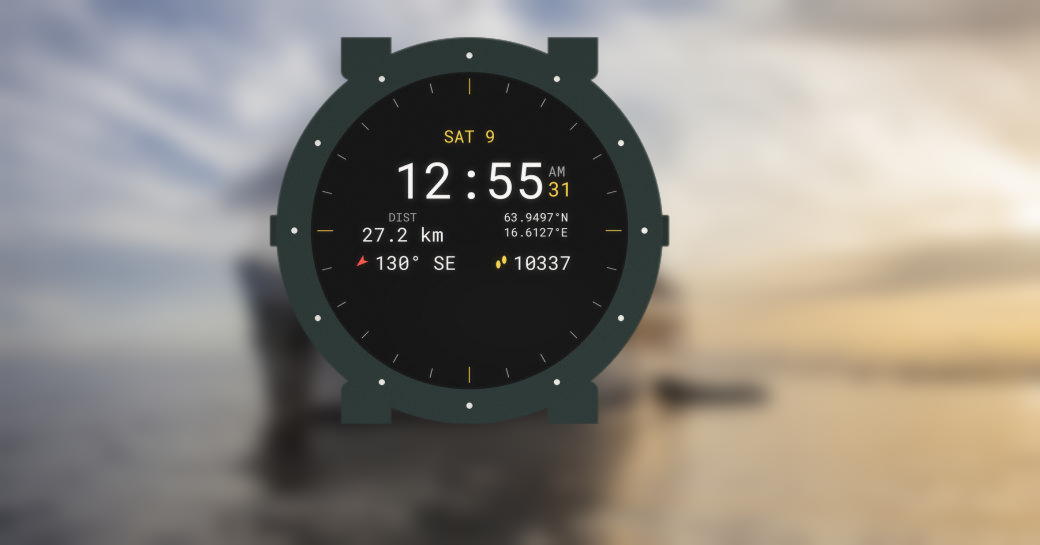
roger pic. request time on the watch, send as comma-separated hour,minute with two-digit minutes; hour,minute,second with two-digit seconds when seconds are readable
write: 12,55,31
